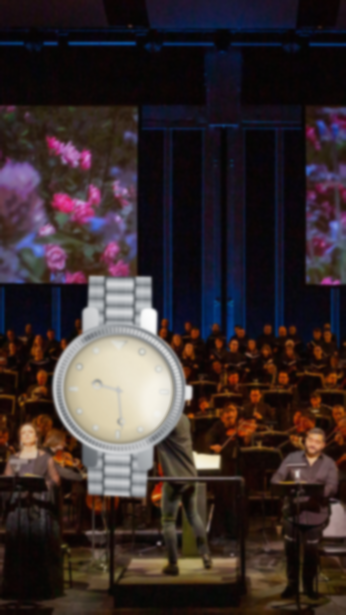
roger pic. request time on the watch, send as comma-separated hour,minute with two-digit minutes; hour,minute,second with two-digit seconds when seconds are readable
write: 9,29
